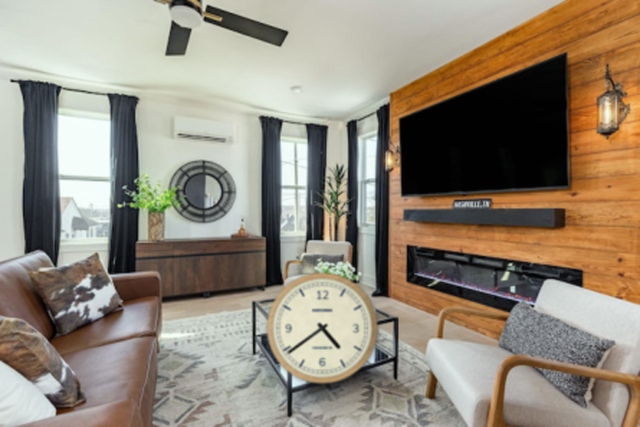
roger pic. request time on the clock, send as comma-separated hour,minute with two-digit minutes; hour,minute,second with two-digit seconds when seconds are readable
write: 4,39
